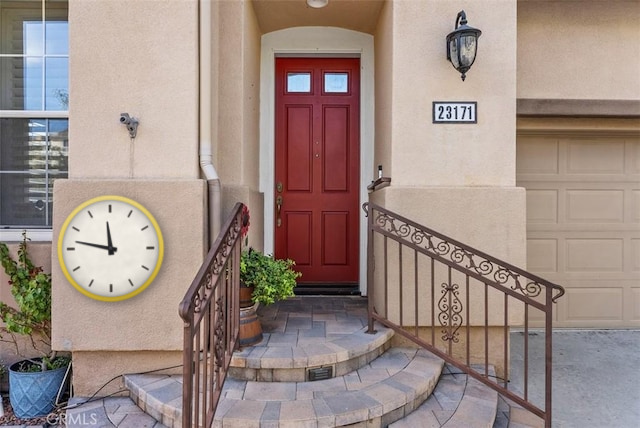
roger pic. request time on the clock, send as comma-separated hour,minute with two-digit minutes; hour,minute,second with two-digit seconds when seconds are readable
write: 11,47
